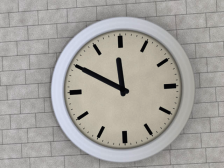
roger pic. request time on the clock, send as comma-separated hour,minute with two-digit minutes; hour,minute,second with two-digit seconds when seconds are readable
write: 11,50
